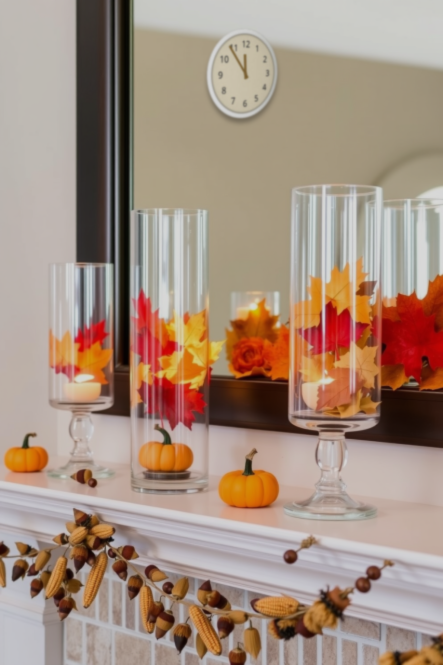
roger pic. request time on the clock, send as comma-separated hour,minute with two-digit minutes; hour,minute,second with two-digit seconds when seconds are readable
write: 11,54
